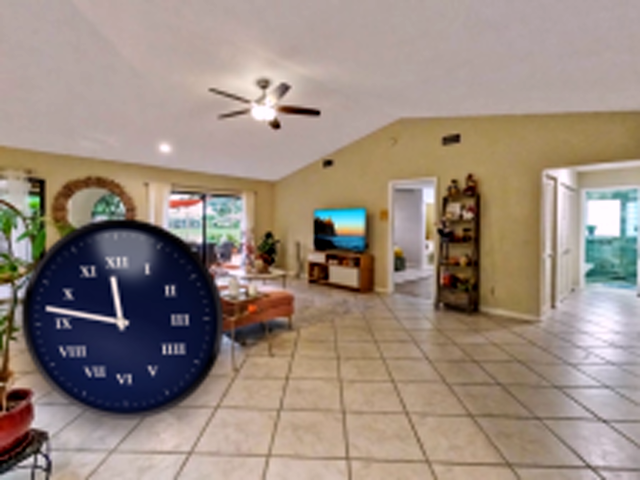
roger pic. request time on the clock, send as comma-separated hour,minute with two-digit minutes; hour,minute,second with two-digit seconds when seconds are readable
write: 11,47
